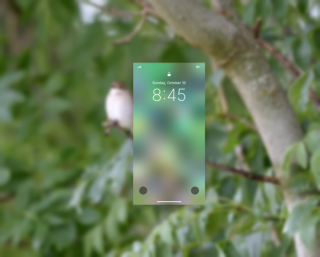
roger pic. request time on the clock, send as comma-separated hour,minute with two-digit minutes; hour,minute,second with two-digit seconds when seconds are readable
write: 8,45
